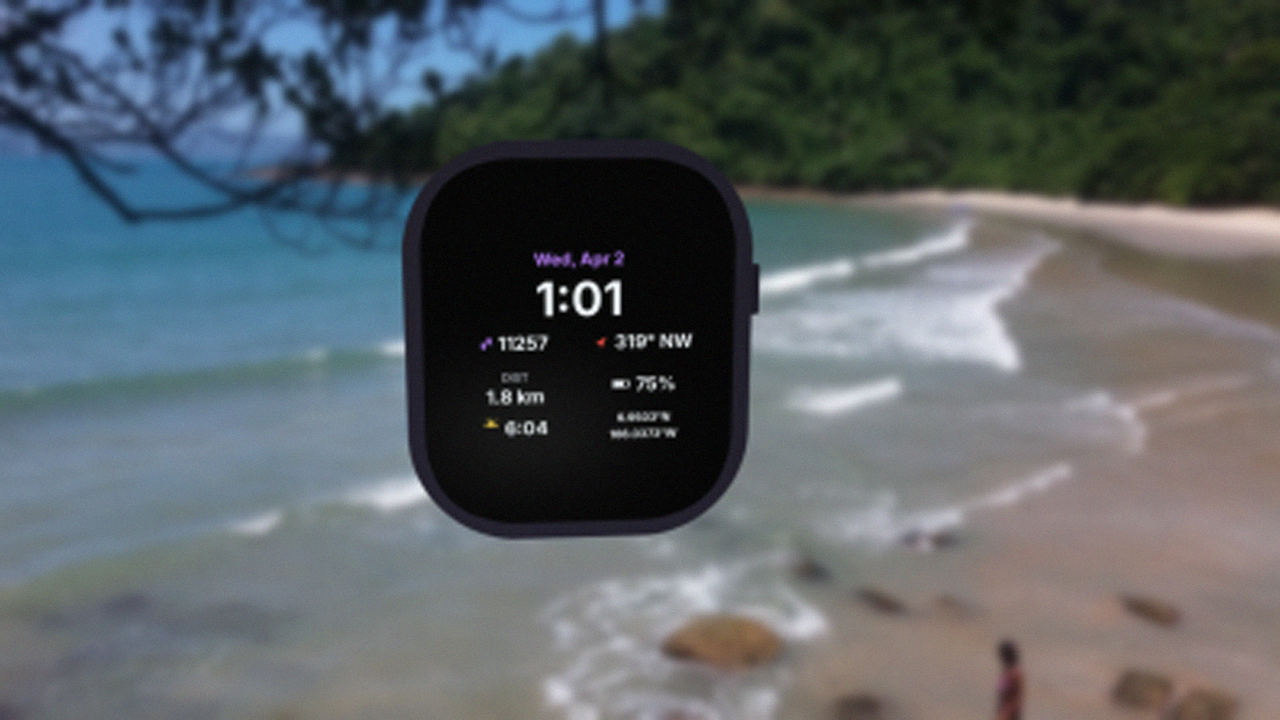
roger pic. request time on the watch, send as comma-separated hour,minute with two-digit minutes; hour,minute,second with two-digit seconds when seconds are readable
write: 1,01
